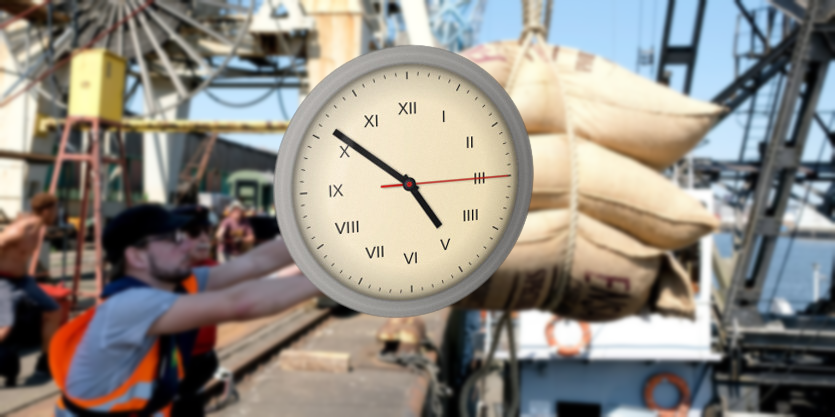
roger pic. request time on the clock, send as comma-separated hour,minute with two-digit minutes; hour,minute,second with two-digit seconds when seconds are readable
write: 4,51,15
